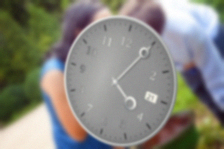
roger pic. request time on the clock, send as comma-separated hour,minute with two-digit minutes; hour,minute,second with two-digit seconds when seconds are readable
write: 4,05
